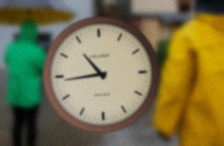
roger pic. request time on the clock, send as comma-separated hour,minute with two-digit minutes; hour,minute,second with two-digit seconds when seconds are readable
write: 10,44
